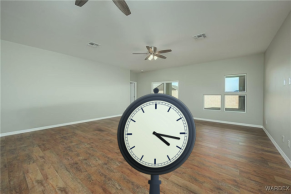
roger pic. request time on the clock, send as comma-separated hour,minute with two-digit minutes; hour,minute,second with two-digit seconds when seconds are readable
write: 4,17
